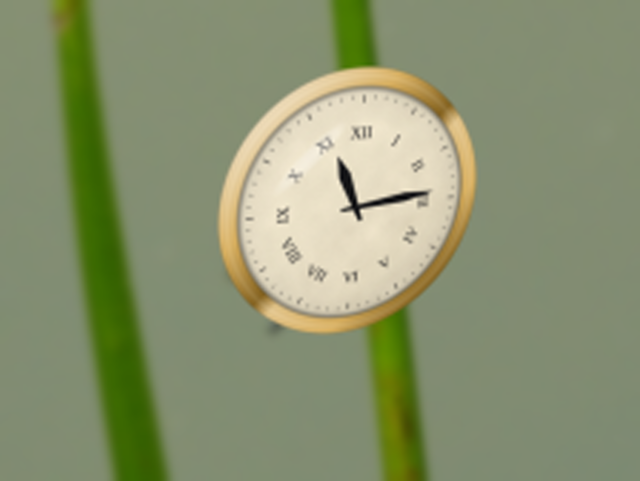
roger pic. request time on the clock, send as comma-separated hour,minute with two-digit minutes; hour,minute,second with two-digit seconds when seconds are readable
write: 11,14
